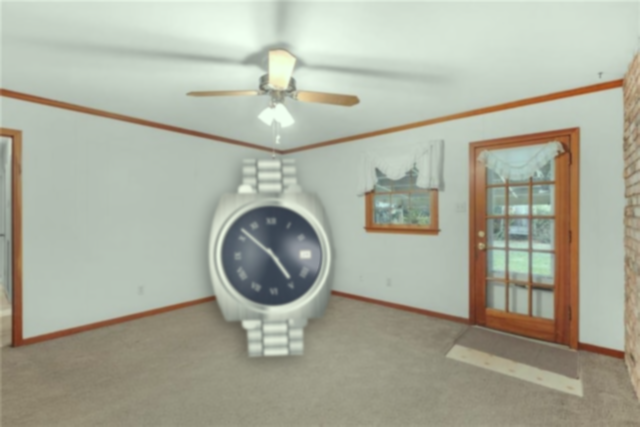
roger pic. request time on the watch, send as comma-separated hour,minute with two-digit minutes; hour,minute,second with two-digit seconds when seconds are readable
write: 4,52
